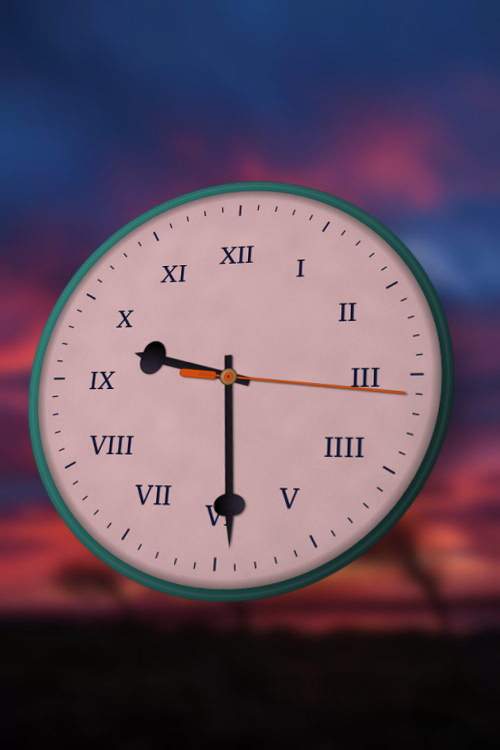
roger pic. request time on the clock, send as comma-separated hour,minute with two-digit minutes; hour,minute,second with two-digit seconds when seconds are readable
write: 9,29,16
